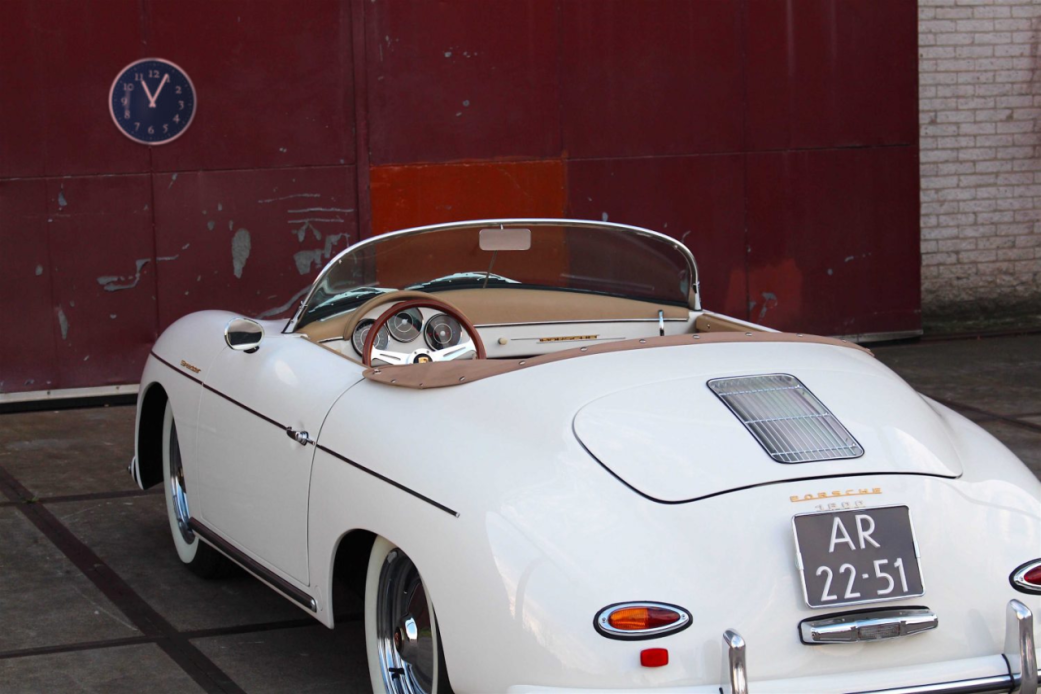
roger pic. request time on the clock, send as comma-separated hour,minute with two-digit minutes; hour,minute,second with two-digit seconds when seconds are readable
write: 11,04
